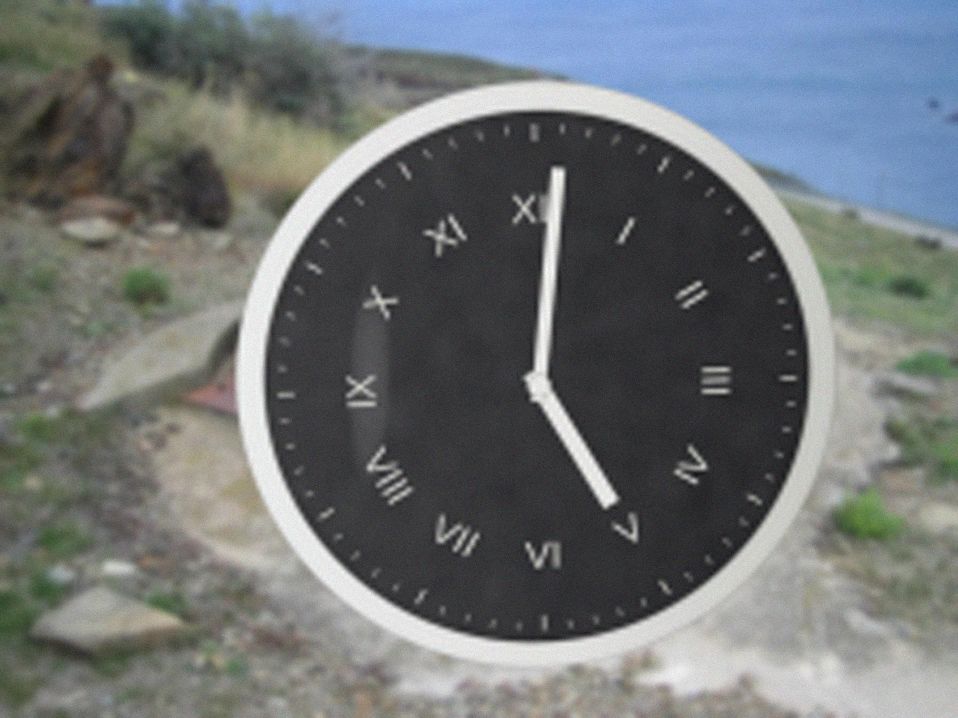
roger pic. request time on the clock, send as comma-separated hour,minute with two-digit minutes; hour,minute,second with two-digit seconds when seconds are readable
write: 5,01
